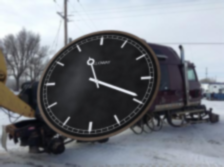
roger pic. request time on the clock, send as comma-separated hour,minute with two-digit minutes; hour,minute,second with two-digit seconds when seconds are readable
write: 11,19
